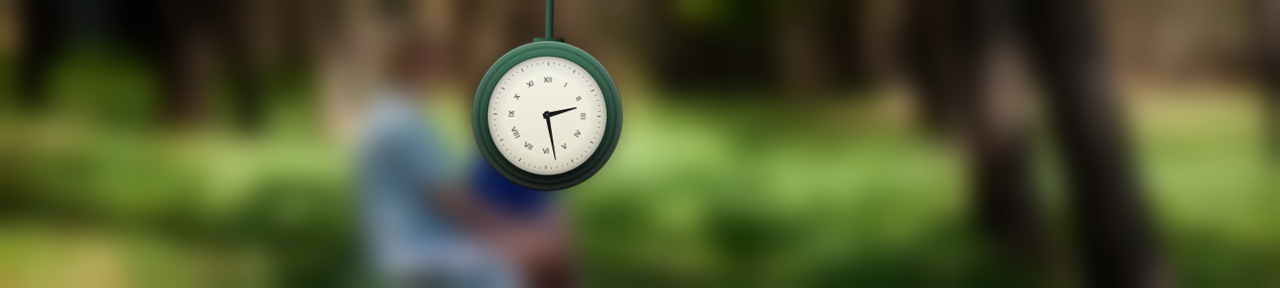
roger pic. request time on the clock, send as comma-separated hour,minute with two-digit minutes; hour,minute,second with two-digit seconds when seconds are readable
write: 2,28
